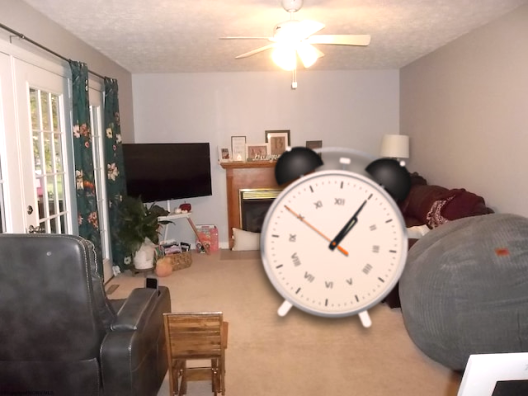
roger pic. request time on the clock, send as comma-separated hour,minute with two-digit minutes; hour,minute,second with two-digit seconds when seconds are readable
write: 1,04,50
